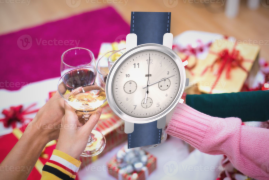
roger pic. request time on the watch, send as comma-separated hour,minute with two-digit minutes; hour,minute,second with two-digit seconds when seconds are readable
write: 6,12
